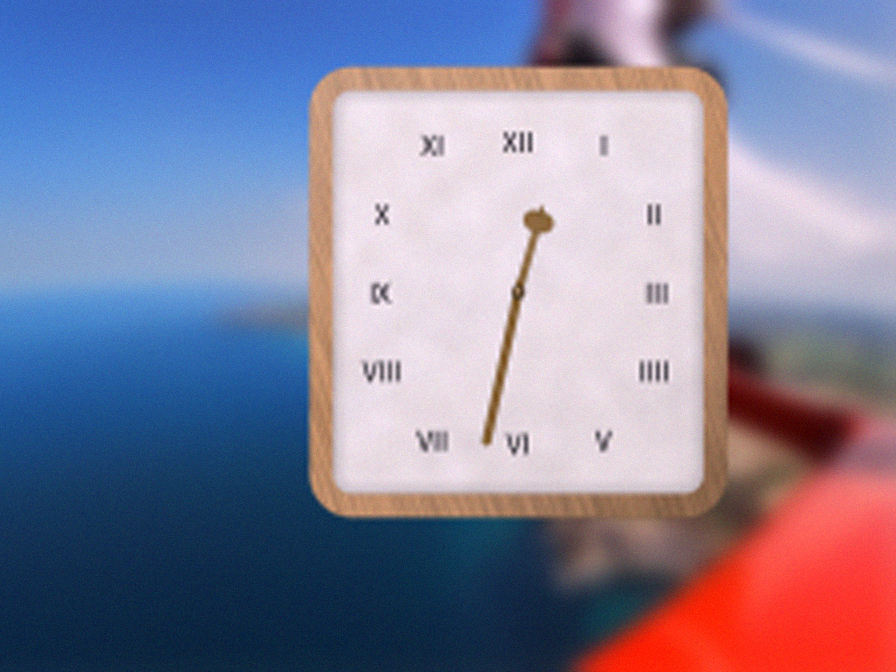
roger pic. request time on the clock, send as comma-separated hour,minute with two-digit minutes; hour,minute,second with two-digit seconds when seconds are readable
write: 12,32
